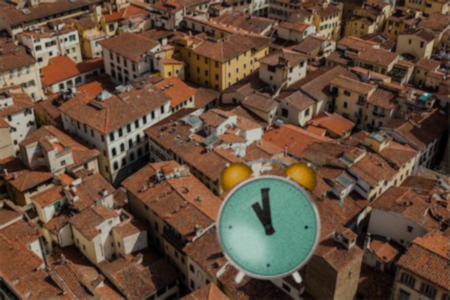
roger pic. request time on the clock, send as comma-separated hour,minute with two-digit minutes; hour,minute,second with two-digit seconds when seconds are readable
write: 10,59
